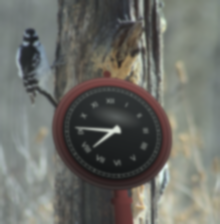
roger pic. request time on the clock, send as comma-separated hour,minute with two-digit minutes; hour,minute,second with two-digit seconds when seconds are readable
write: 7,46
